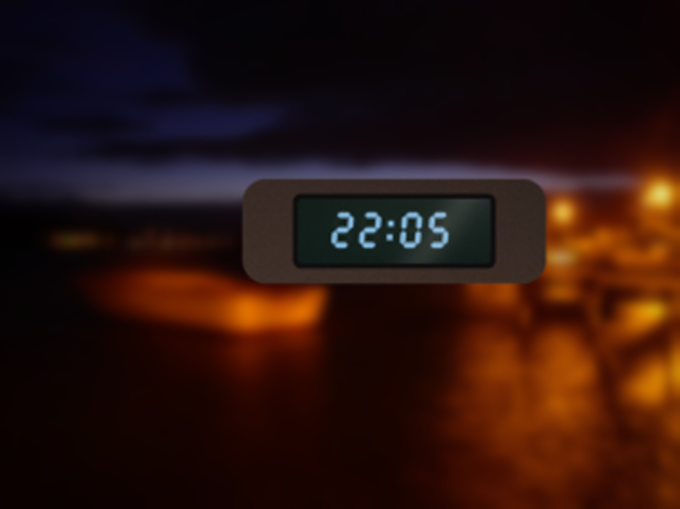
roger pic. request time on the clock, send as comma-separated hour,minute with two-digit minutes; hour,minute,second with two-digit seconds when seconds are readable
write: 22,05
